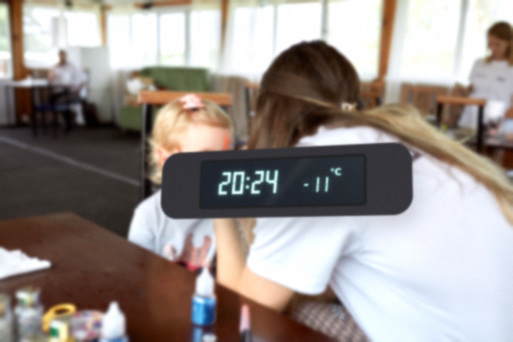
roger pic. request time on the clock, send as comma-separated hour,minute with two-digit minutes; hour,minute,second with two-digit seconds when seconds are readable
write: 20,24
